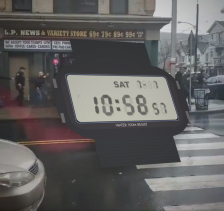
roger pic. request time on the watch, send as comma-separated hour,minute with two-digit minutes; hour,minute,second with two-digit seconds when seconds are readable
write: 10,58,57
